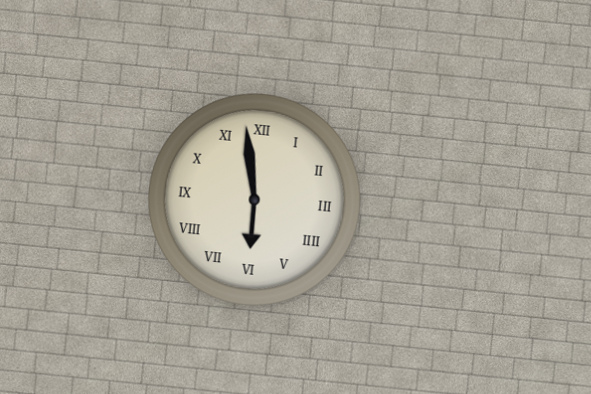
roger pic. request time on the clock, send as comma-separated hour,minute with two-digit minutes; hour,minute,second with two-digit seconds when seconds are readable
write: 5,58
